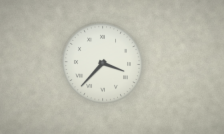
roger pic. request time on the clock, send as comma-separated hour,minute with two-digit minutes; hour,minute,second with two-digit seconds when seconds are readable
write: 3,37
